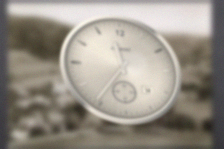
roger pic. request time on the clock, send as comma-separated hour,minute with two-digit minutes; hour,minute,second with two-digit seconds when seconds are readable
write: 11,36
